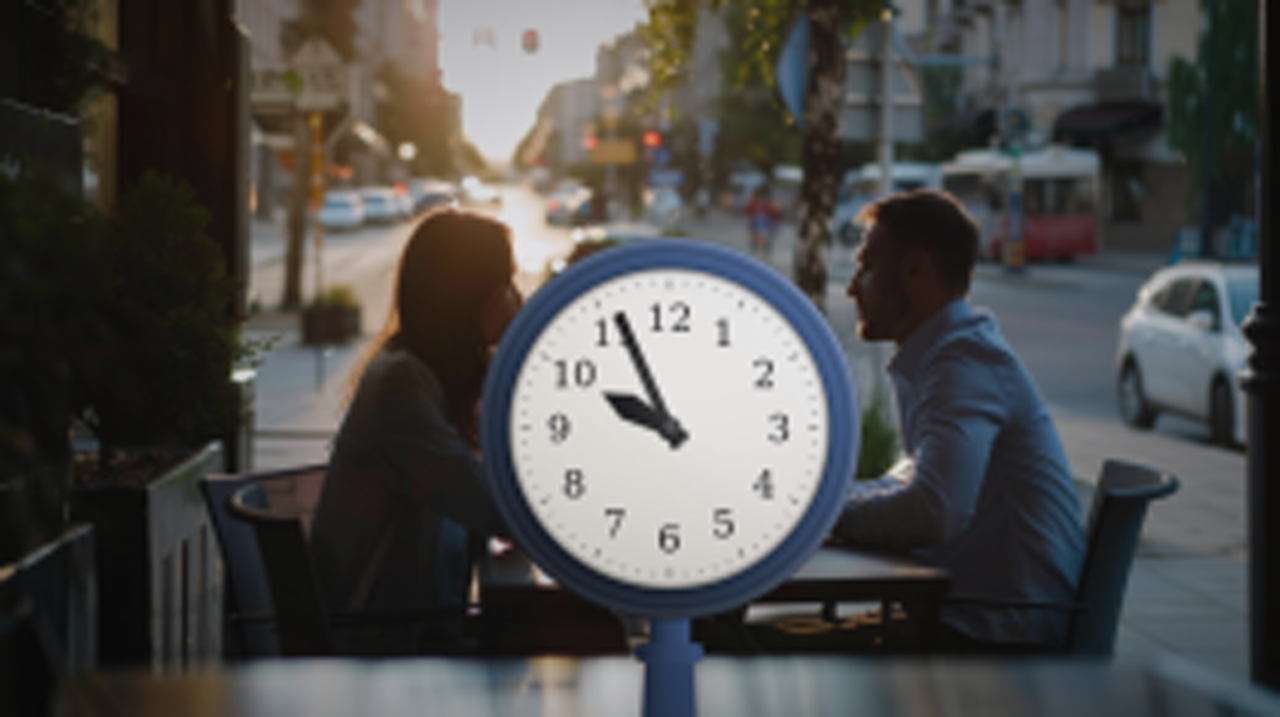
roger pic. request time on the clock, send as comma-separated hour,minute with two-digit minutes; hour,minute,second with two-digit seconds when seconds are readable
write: 9,56
